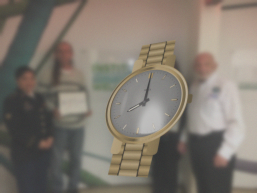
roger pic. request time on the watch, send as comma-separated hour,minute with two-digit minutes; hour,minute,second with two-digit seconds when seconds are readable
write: 8,00
